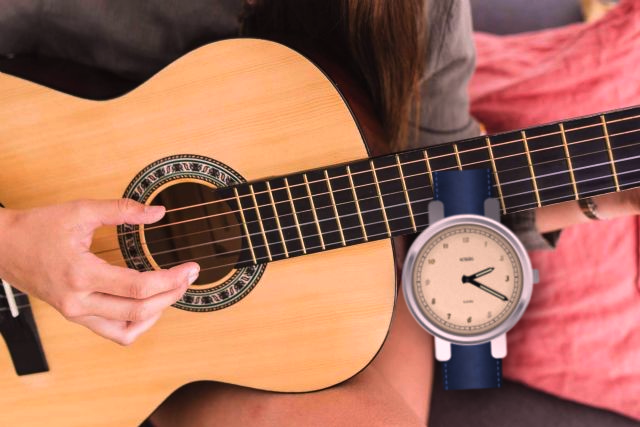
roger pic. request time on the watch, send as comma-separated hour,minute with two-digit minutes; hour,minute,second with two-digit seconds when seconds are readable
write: 2,20
